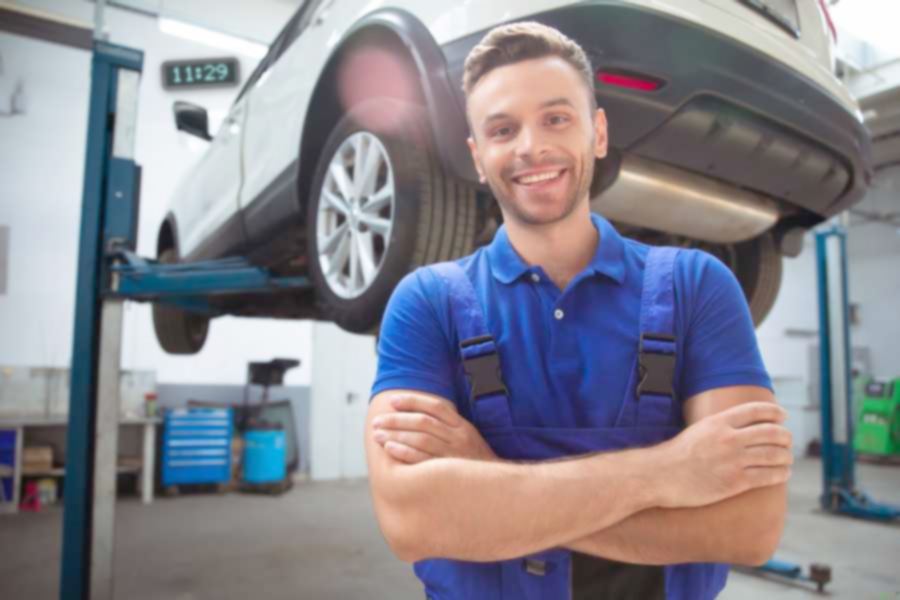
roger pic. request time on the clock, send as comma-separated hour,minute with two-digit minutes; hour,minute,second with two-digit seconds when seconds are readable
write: 11,29
